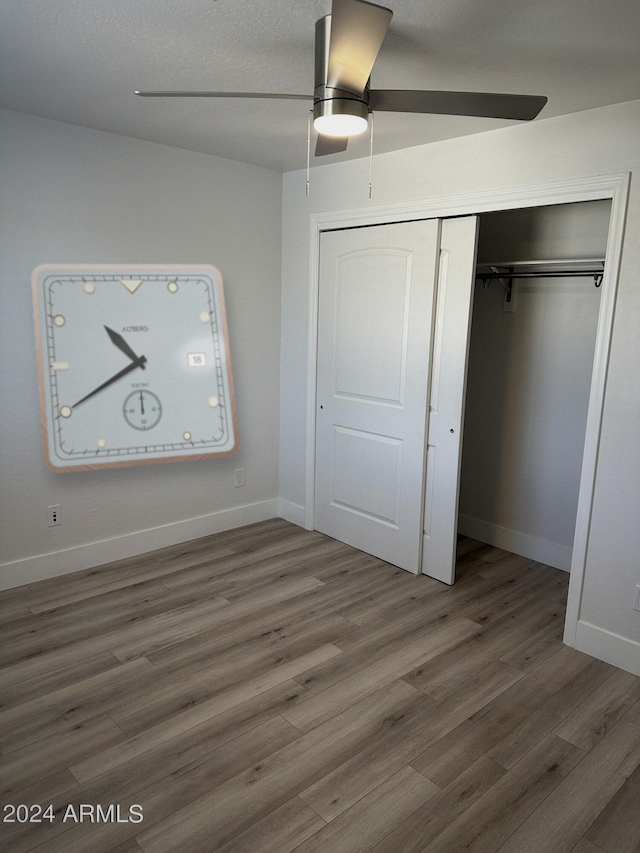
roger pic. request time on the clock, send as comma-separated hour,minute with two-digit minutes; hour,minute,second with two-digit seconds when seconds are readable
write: 10,40
